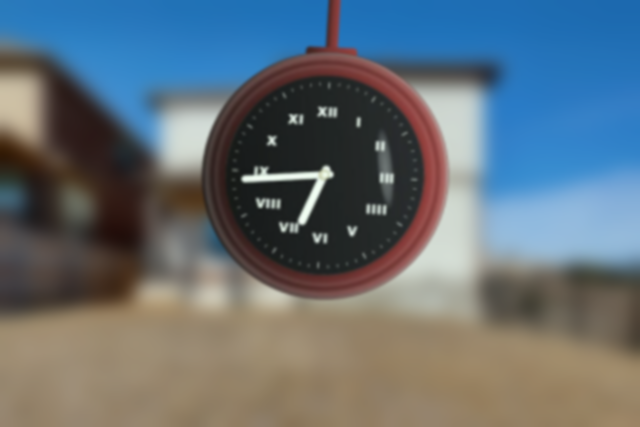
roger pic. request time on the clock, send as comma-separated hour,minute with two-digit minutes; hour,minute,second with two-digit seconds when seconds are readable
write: 6,44
